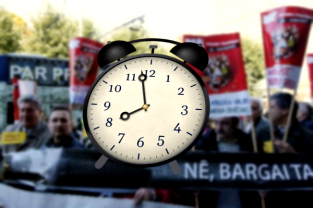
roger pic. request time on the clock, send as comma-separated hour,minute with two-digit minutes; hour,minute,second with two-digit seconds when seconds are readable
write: 7,58
